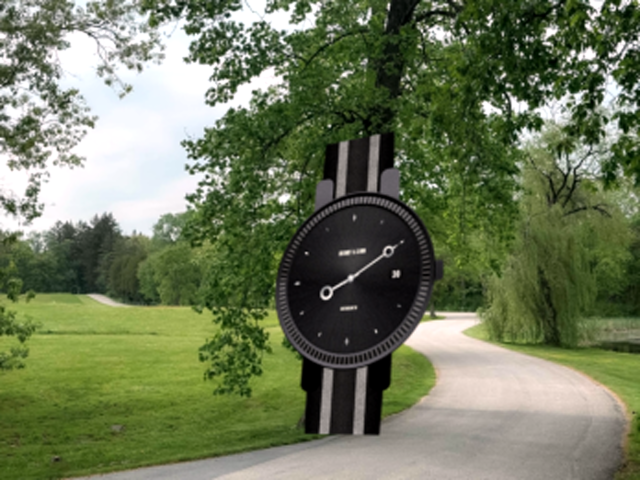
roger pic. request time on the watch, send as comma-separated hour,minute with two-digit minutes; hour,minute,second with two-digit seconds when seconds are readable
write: 8,10
